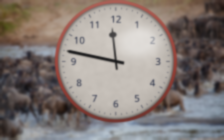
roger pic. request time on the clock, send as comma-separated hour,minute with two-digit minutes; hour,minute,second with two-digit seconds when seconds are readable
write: 11,47
